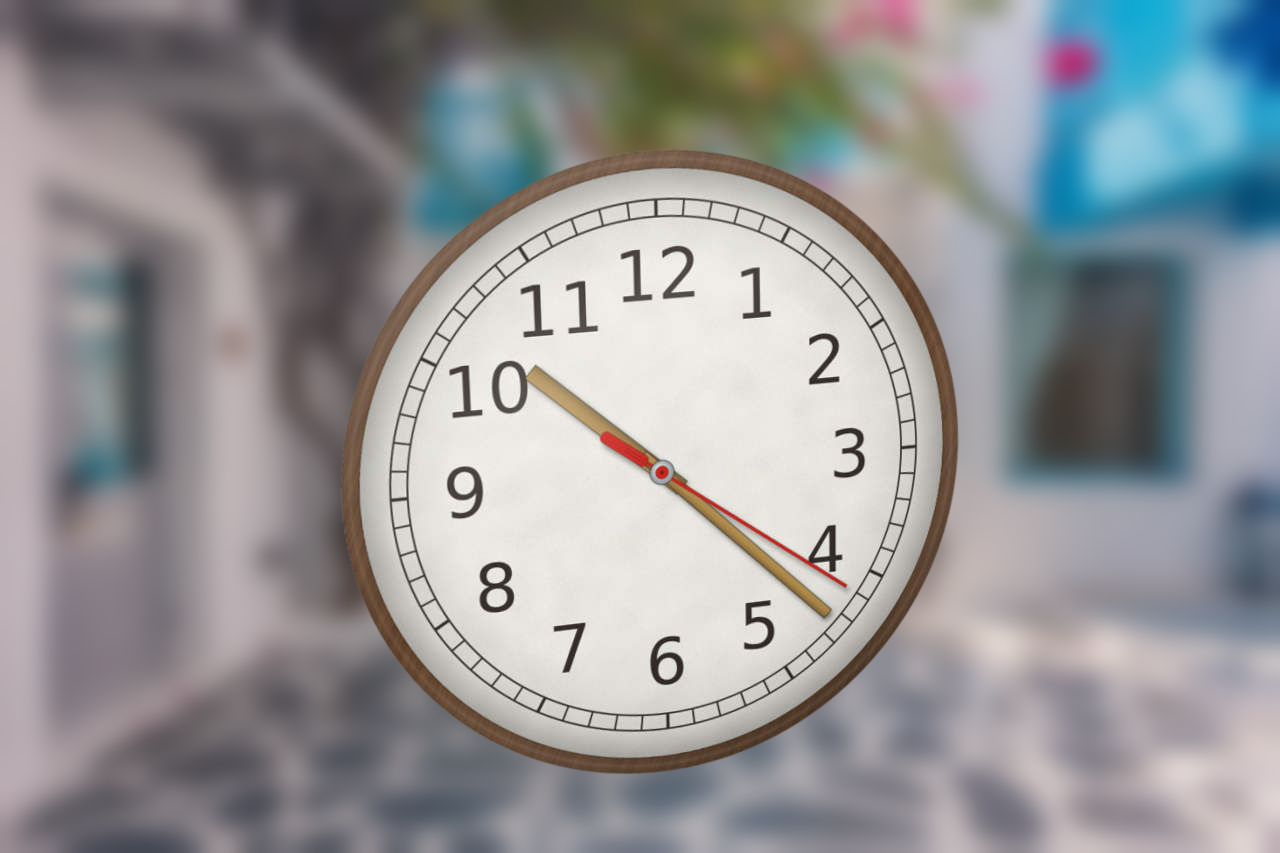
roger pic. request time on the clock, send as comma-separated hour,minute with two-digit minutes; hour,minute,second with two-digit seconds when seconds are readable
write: 10,22,21
